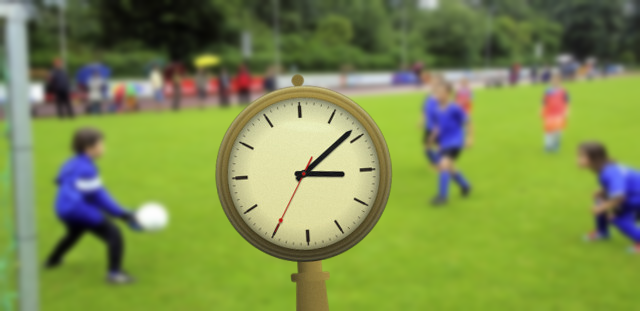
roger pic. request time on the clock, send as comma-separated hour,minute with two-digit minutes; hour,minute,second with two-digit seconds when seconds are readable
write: 3,08,35
